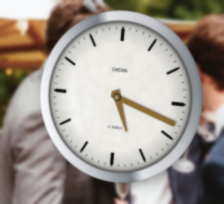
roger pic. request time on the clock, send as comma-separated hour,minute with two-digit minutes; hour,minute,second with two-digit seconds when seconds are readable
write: 5,18
